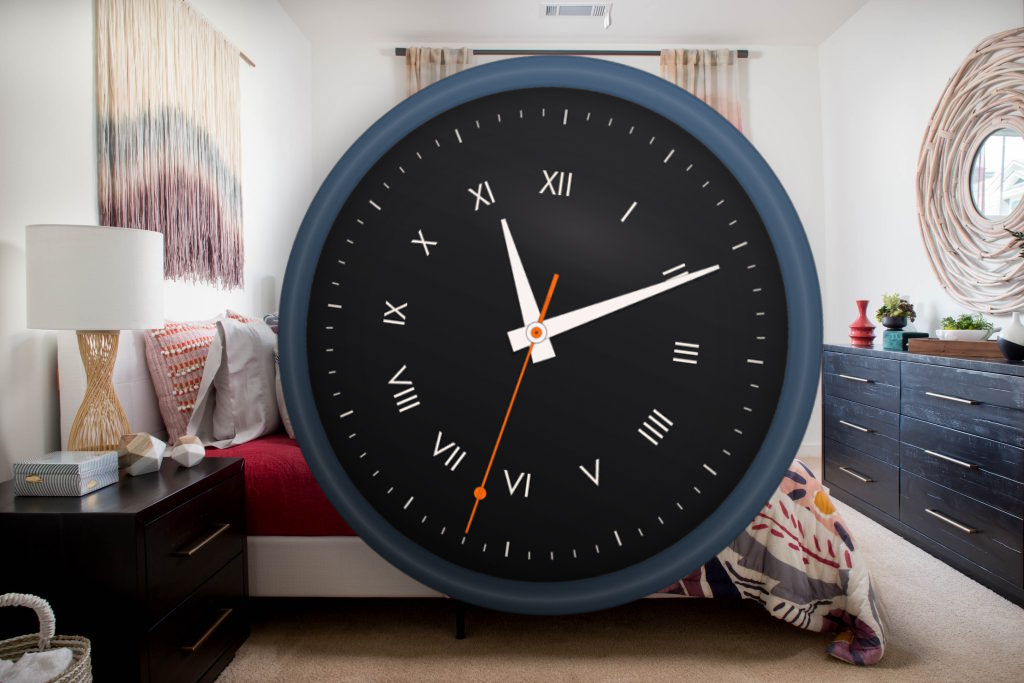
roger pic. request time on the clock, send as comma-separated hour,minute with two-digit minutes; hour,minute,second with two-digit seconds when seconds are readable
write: 11,10,32
